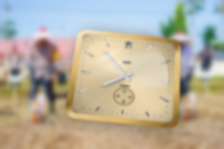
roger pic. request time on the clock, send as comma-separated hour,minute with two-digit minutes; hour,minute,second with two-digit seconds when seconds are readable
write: 7,53
